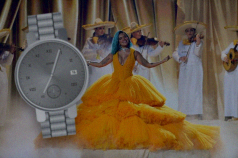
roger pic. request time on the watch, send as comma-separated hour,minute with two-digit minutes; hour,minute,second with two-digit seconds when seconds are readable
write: 7,04
